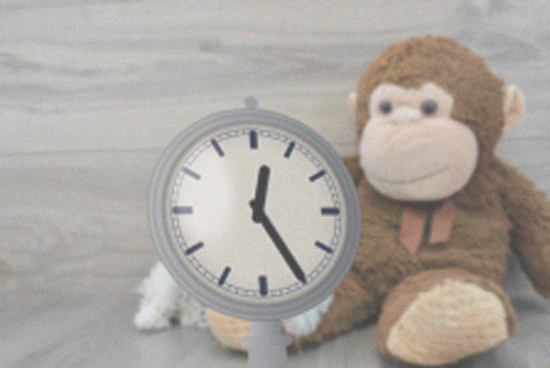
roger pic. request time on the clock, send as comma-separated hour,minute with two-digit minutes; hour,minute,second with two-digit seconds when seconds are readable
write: 12,25
